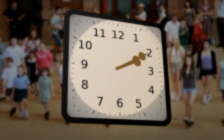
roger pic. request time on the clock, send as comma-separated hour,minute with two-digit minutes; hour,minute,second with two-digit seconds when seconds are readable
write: 2,10
